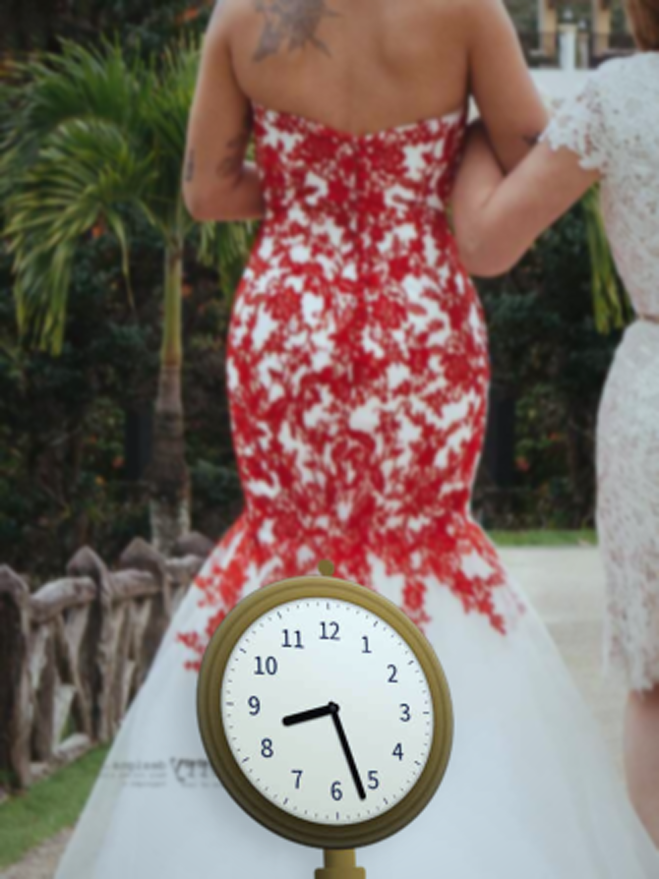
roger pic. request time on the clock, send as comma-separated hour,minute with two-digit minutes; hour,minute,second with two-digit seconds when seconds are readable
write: 8,27
